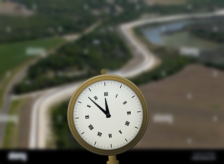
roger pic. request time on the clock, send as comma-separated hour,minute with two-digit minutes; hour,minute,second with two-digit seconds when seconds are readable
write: 11,53
